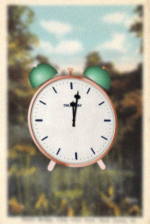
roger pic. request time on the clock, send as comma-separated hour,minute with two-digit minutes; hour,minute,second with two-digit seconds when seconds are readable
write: 12,02
